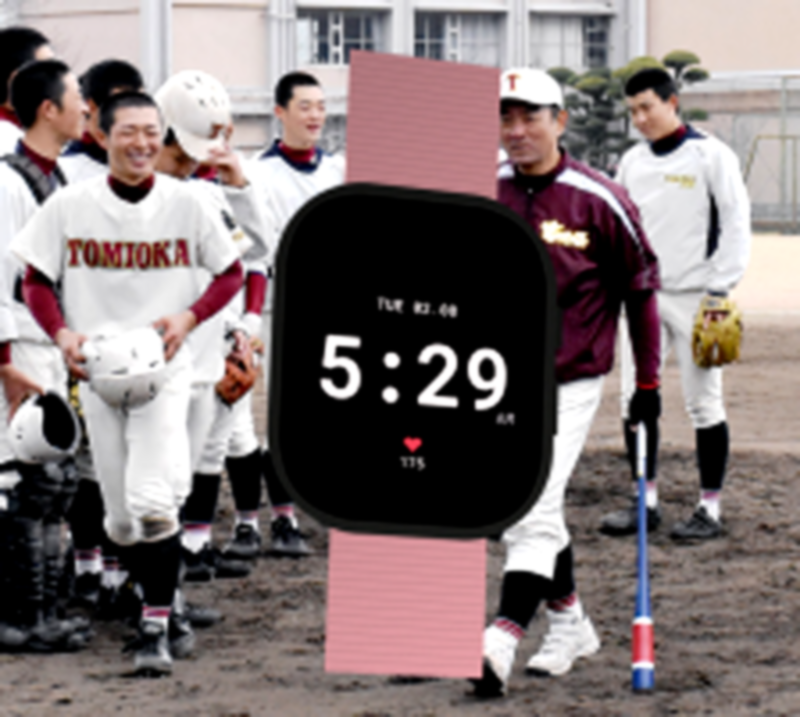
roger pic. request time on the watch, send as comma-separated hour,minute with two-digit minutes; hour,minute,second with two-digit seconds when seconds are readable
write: 5,29
